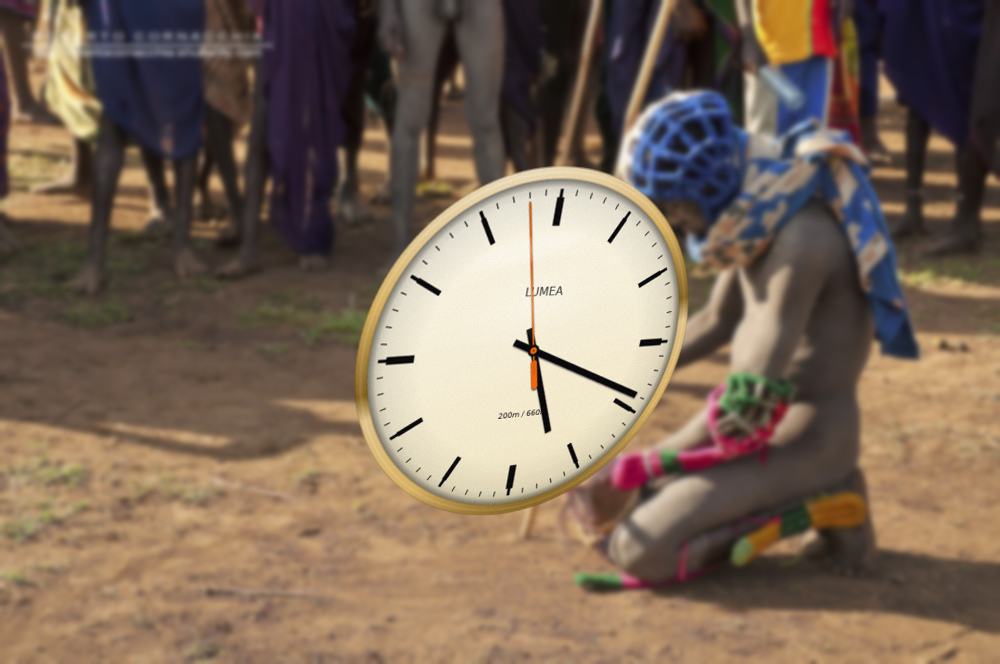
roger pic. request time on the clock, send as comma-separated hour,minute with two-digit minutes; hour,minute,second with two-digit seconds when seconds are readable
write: 5,18,58
